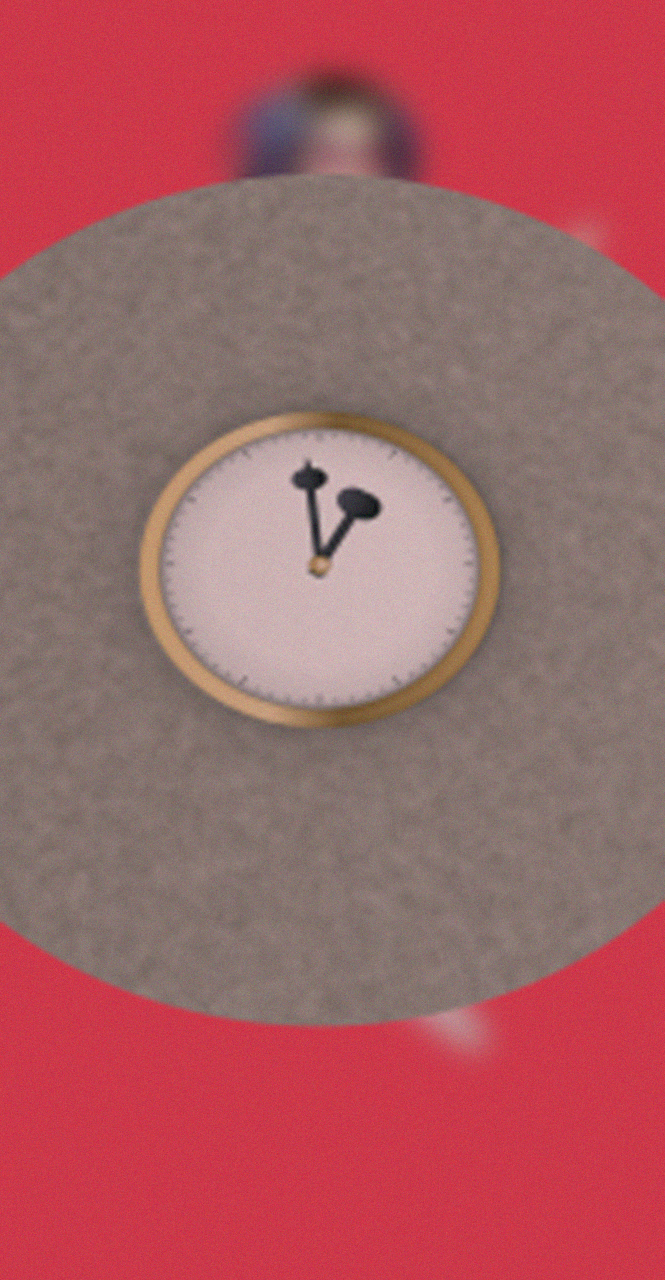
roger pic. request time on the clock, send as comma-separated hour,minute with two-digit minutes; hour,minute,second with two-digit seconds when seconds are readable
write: 12,59
